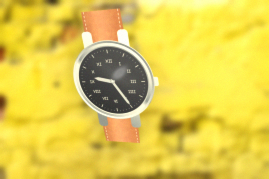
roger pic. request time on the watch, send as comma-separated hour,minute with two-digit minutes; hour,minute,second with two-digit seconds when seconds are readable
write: 9,25
